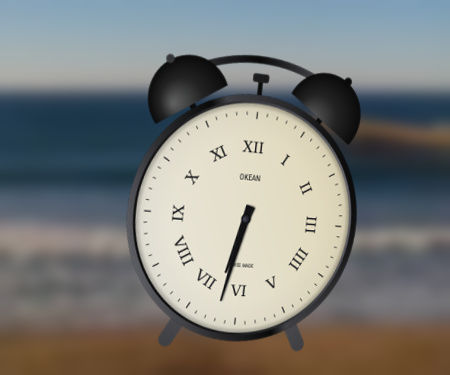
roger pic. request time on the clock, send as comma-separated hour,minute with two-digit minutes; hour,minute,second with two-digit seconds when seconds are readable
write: 6,32
